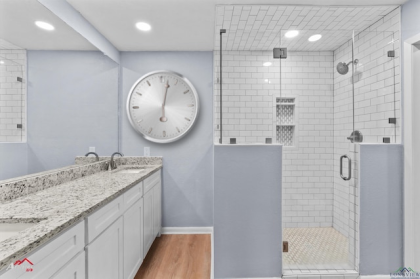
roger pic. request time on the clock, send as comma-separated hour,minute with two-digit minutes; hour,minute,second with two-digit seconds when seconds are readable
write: 6,02
